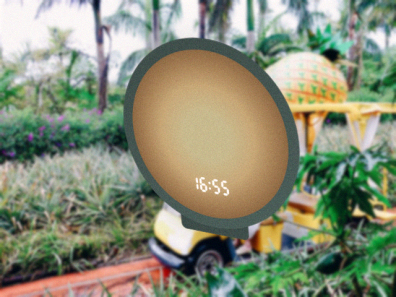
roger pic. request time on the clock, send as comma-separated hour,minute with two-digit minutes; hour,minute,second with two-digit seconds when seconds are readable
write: 16,55
